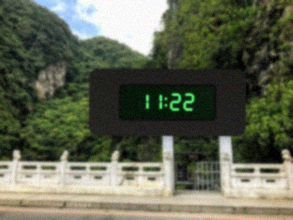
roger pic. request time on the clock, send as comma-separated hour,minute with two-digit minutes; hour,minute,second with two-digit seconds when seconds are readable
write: 11,22
